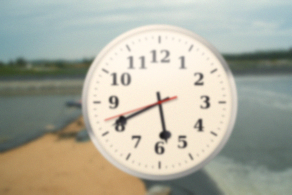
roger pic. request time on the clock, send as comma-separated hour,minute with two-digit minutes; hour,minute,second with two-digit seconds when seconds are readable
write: 5,40,42
